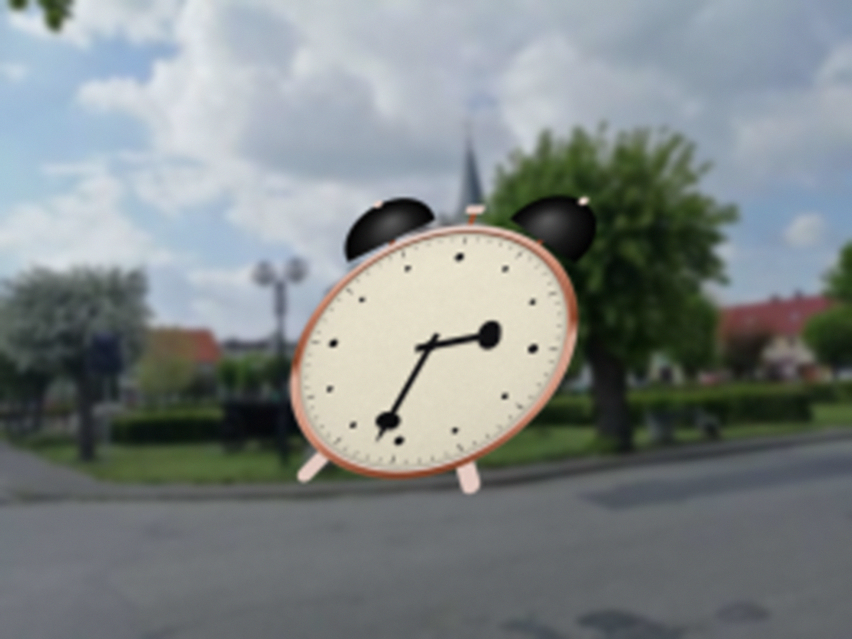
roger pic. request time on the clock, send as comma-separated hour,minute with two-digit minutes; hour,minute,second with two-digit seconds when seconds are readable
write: 2,32
